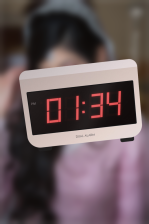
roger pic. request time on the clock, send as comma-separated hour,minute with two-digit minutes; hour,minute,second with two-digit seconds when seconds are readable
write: 1,34
